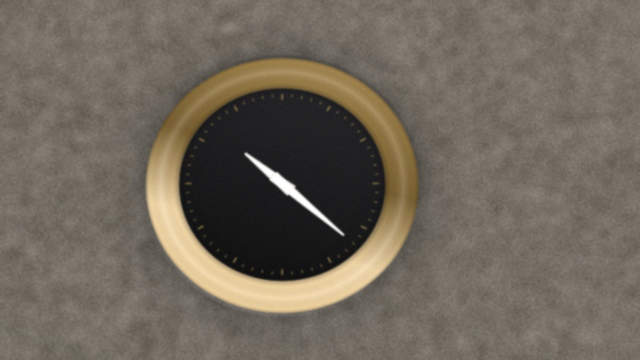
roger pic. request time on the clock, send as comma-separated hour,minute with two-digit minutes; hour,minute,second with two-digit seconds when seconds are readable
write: 10,22
